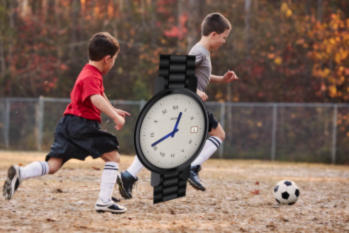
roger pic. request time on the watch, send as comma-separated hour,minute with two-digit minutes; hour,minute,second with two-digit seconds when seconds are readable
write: 12,41
